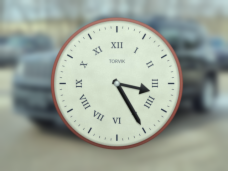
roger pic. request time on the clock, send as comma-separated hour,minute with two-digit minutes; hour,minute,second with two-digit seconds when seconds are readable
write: 3,25
